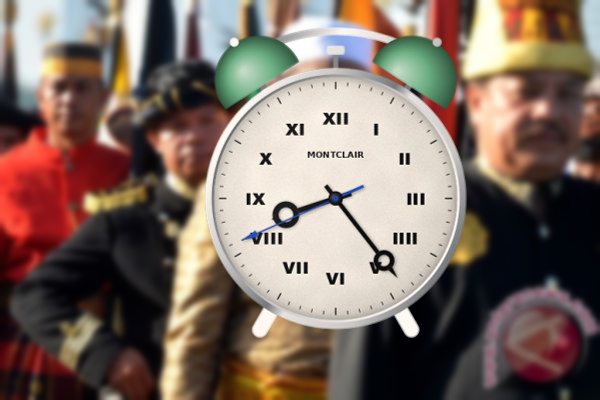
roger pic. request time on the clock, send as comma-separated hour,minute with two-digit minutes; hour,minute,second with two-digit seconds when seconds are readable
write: 8,23,41
